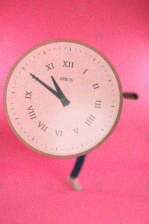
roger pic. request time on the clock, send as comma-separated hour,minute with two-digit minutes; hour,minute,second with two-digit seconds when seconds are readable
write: 10,50
